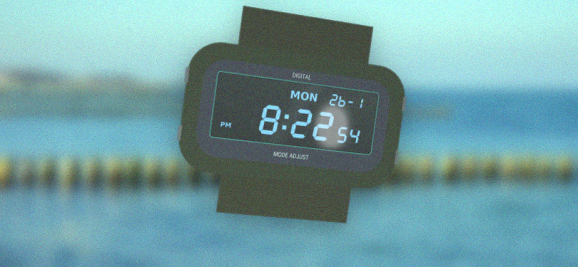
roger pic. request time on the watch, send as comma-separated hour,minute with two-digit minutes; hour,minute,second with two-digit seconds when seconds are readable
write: 8,22,54
